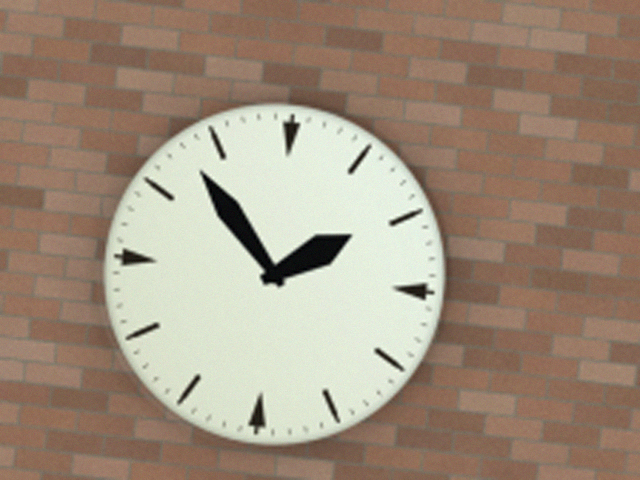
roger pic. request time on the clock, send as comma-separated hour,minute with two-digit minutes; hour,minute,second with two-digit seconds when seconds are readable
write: 1,53
